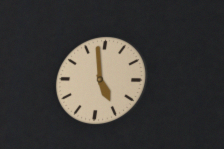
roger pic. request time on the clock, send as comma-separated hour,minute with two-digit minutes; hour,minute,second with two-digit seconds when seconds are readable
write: 4,58
